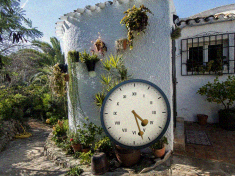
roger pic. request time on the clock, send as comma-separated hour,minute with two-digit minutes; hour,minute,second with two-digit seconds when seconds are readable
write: 4,27
